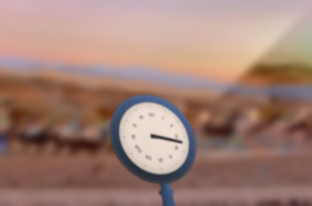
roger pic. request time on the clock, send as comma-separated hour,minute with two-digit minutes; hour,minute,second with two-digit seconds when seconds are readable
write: 3,17
